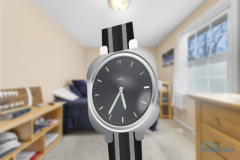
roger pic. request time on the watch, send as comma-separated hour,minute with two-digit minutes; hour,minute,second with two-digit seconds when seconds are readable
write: 5,36
